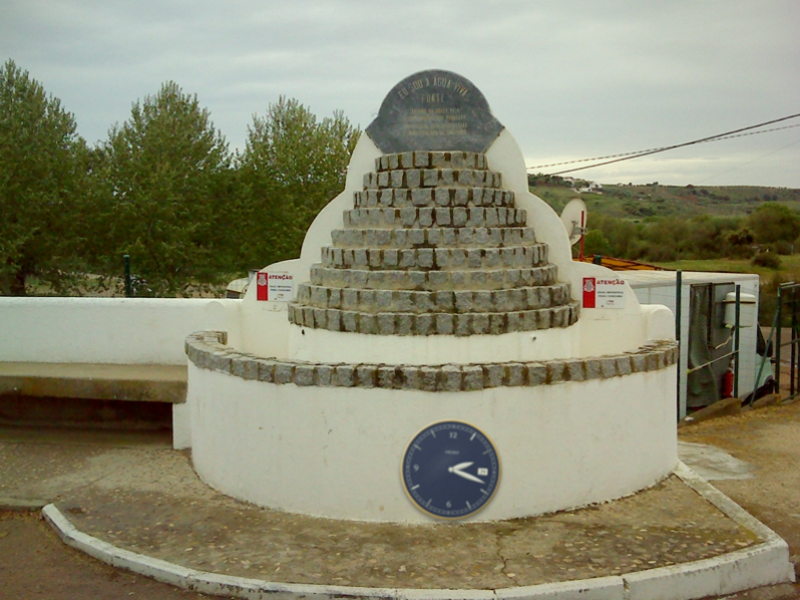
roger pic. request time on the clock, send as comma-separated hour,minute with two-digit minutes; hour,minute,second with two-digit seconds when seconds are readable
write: 2,18
